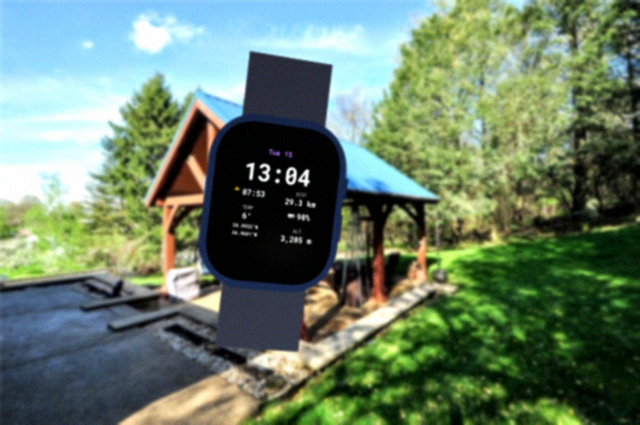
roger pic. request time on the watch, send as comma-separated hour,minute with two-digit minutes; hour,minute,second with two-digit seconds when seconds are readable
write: 13,04
